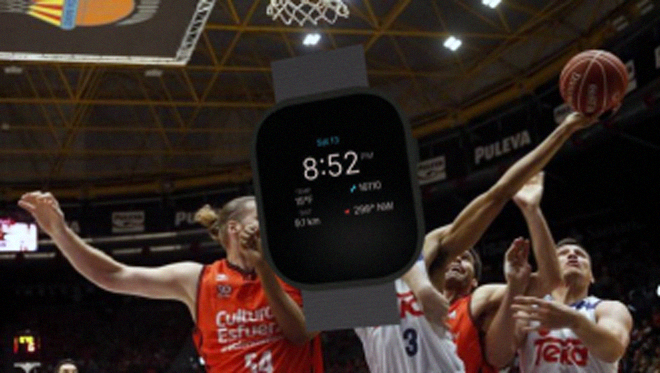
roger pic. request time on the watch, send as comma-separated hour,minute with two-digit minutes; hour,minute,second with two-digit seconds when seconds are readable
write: 8,52
